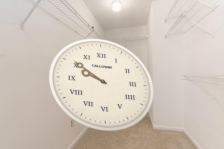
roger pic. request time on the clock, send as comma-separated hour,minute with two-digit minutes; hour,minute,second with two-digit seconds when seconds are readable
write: 9,51
